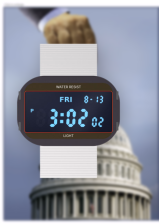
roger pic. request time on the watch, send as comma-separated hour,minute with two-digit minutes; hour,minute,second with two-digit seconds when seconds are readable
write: 3,02,02
